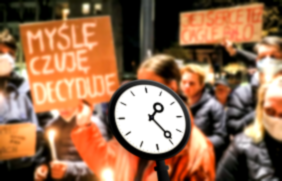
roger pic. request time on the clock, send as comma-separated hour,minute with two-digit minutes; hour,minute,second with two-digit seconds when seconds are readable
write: 1,24
